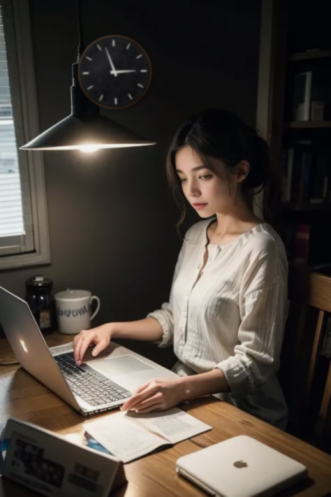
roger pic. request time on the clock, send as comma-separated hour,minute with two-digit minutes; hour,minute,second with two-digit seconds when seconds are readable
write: 2,57
